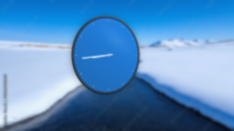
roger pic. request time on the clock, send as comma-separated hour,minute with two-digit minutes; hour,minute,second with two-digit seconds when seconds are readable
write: 8,44
